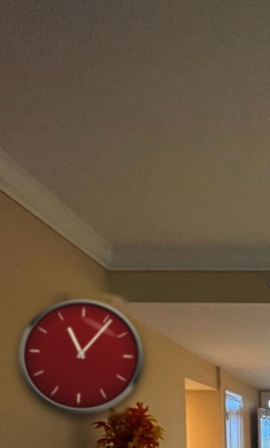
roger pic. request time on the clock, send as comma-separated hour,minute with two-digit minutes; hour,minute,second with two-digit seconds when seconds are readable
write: 11,06
